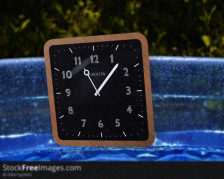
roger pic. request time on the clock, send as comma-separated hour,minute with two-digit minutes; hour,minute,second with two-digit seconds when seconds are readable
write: 11,07
